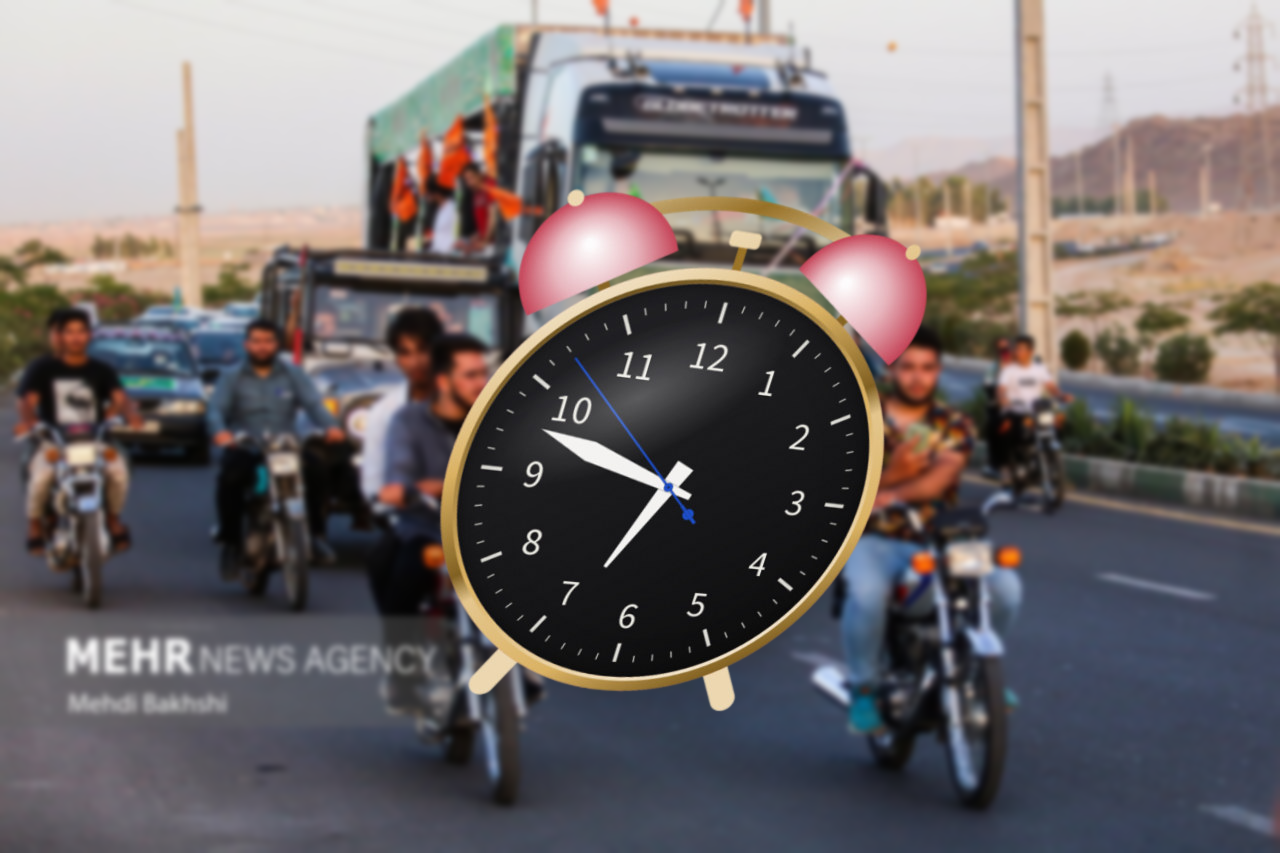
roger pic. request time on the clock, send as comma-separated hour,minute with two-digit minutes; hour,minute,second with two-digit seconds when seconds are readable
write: 6,47,52
